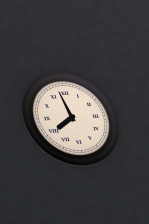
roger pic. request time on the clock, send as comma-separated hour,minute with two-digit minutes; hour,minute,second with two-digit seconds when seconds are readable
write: 7,58
